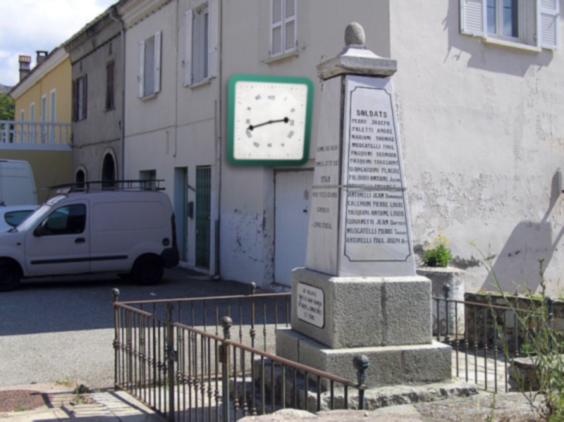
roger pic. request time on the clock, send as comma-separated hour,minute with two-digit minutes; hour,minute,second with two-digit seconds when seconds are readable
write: 2,42
